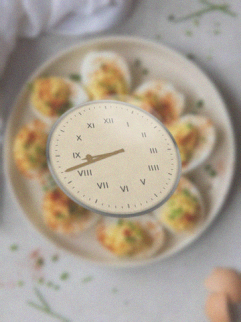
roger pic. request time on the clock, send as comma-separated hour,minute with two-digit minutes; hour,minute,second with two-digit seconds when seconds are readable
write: 8,42
